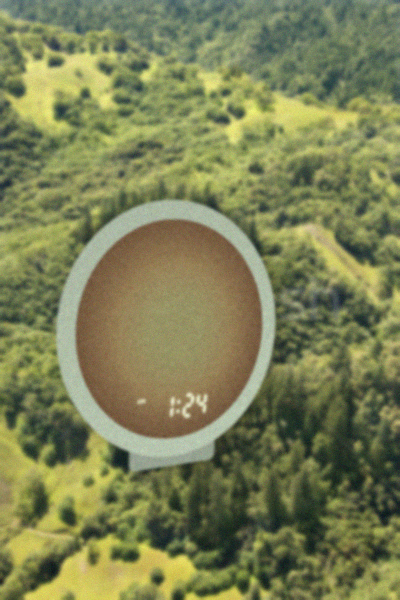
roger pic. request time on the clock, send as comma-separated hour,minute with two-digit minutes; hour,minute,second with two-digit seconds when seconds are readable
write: 1,24
